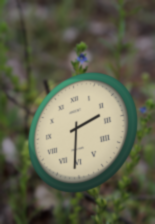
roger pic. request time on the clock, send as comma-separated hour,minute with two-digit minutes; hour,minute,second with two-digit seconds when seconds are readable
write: 2,31
